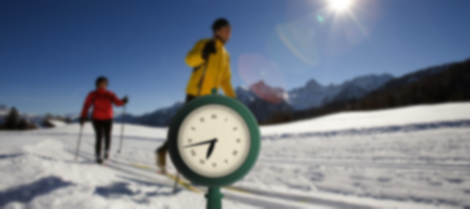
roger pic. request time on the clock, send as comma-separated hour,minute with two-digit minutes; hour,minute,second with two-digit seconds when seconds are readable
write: 6,43
